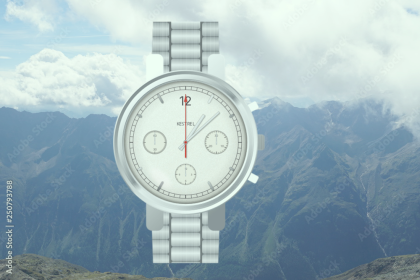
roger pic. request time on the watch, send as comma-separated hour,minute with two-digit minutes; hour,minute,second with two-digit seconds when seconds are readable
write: 1,08
